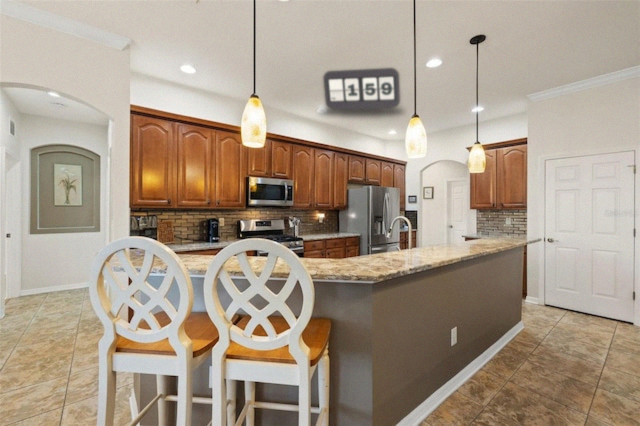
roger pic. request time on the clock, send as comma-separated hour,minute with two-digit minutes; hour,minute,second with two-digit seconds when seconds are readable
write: 1,59
